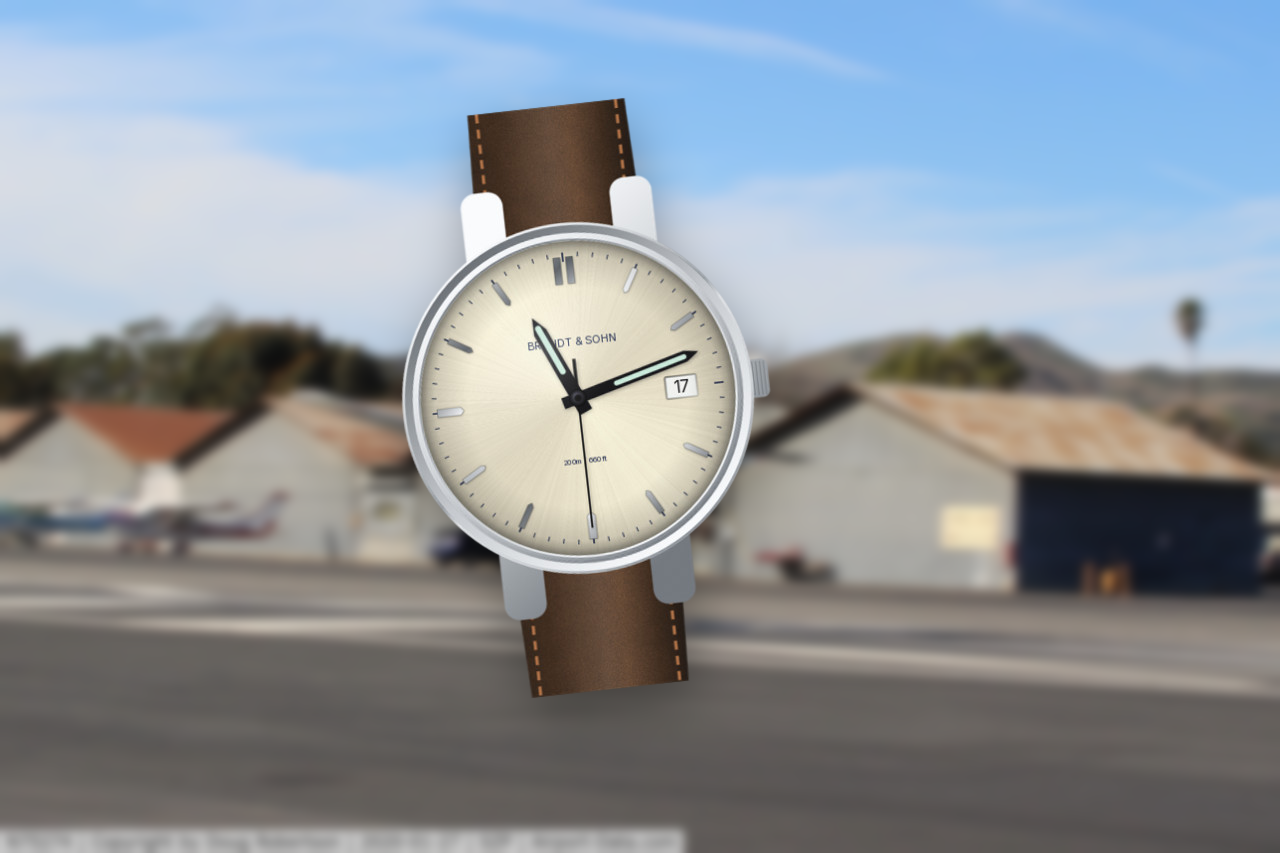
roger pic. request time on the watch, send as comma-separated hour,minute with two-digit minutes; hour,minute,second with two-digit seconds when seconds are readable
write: 11,12,30
